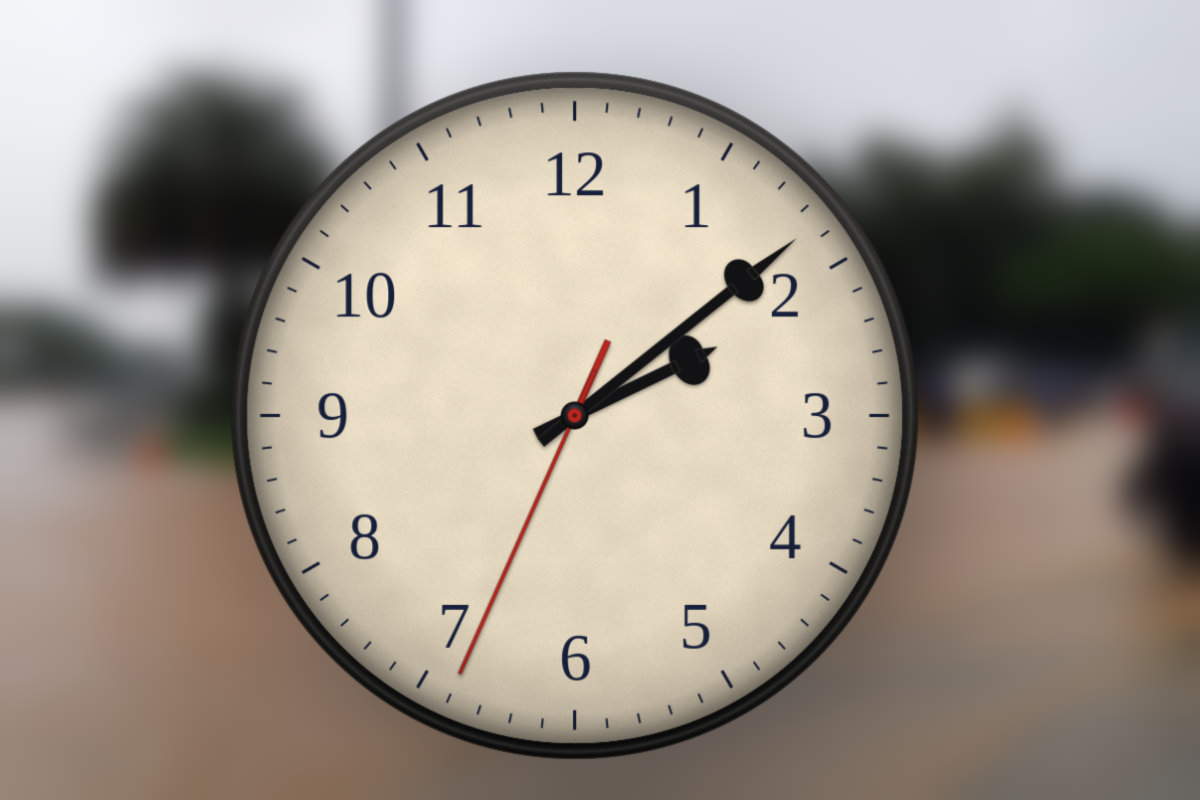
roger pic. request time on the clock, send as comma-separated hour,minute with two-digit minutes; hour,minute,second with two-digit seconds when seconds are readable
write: 2,08,34
